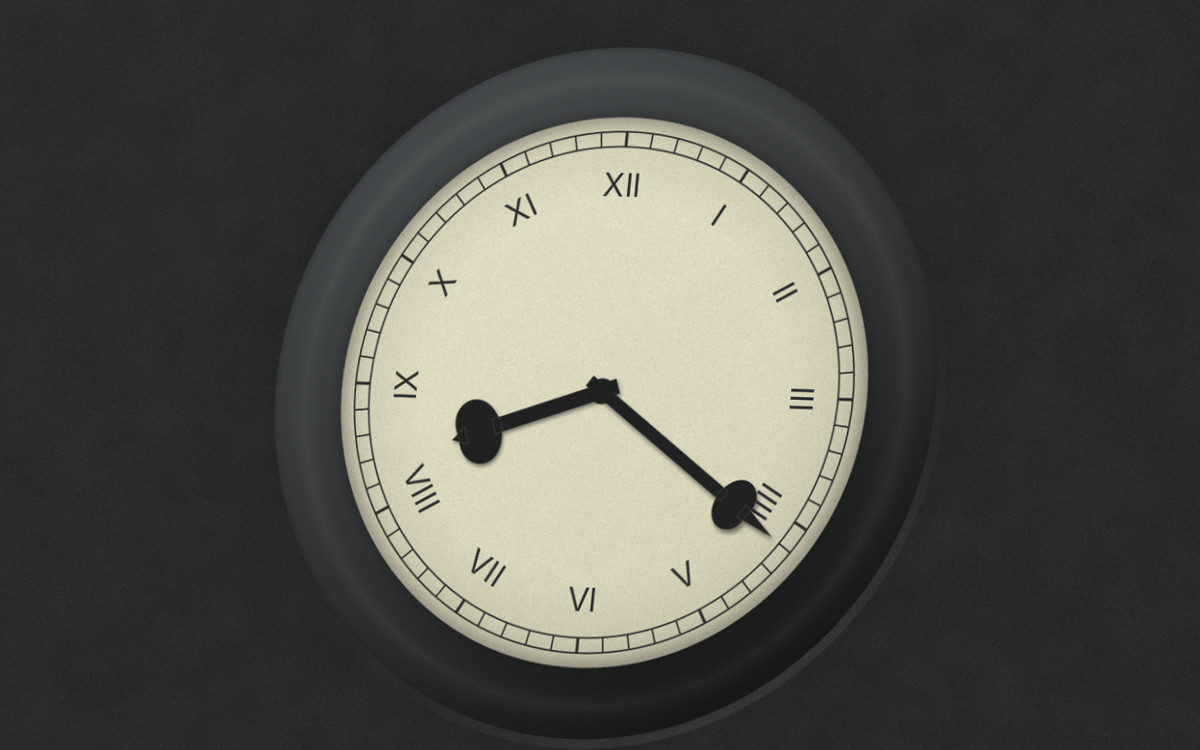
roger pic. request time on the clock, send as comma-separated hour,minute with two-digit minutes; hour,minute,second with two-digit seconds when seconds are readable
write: 8,21
